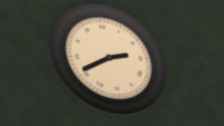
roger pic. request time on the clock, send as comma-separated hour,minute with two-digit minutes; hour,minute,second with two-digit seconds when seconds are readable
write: 2,41
